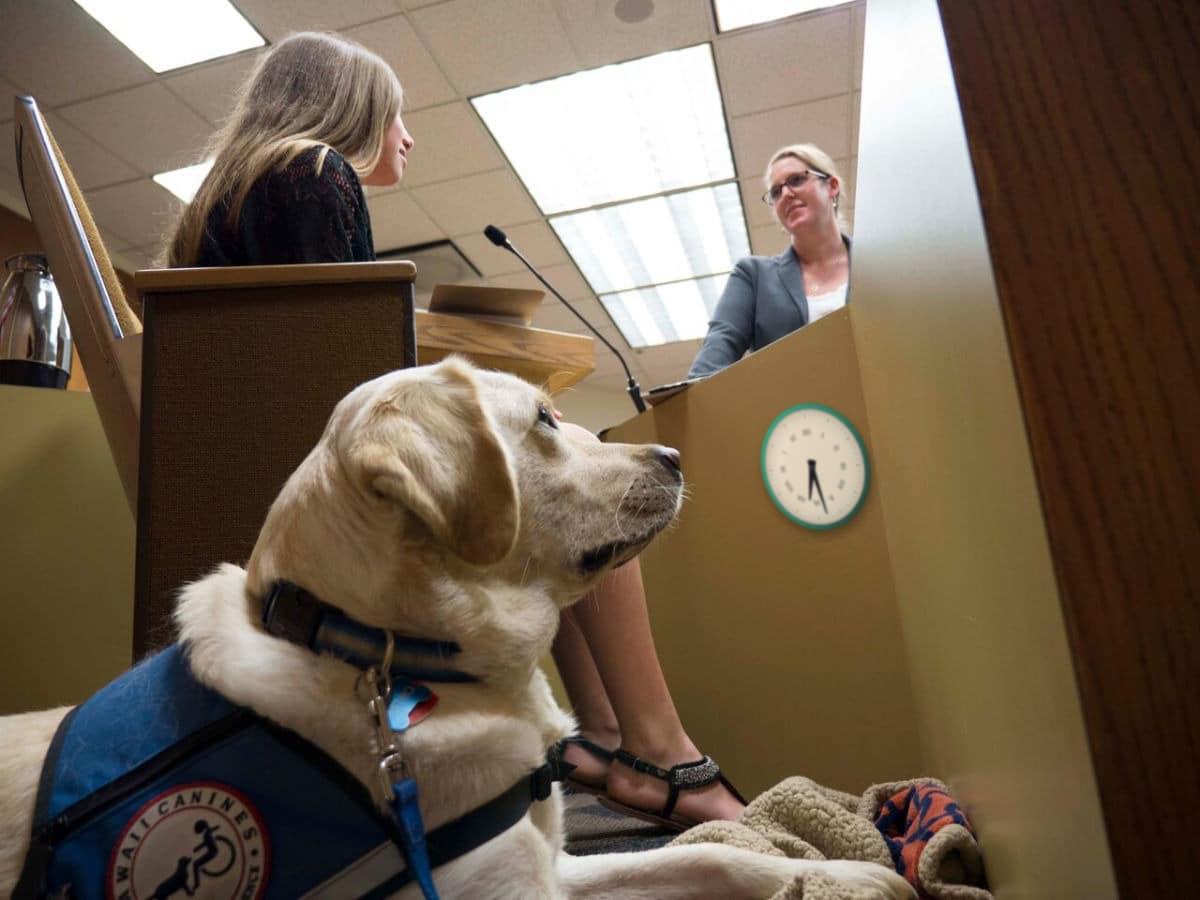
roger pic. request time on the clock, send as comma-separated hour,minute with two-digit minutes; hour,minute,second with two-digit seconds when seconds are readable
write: 6,28
